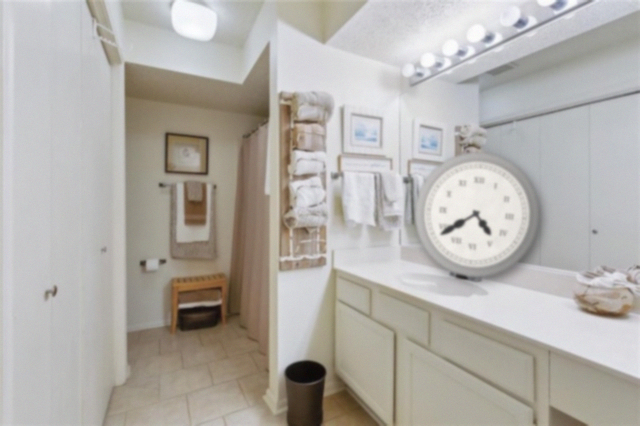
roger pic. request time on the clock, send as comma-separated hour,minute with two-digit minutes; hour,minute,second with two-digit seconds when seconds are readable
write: 4,39
